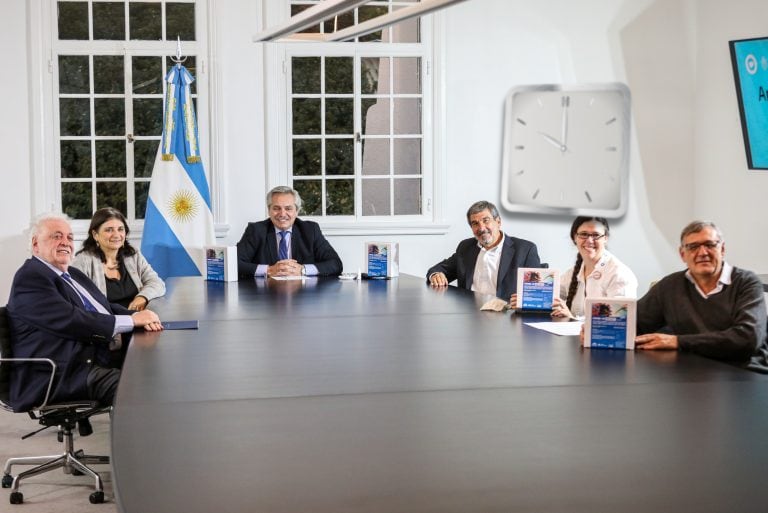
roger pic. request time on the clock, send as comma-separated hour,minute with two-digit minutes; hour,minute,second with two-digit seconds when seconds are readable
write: 10,00
